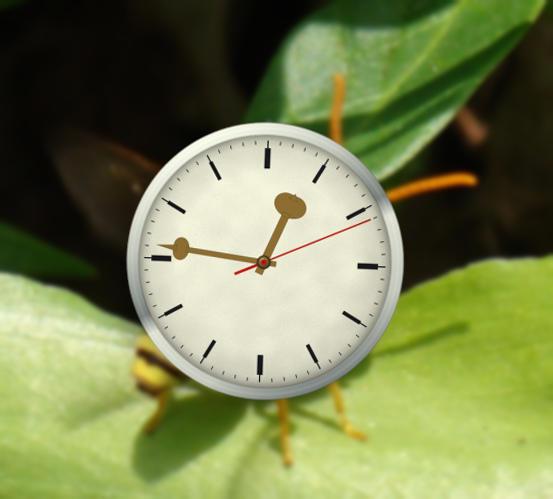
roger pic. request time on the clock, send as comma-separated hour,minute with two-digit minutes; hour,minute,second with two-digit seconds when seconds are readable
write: 12,46,11
